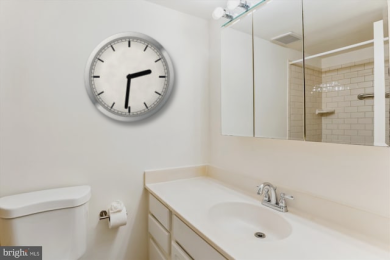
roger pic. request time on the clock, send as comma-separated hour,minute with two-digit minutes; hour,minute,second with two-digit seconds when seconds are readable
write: 2,31
